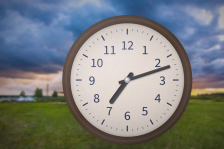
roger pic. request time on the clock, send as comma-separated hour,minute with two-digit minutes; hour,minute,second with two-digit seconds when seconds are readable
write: 7,12
